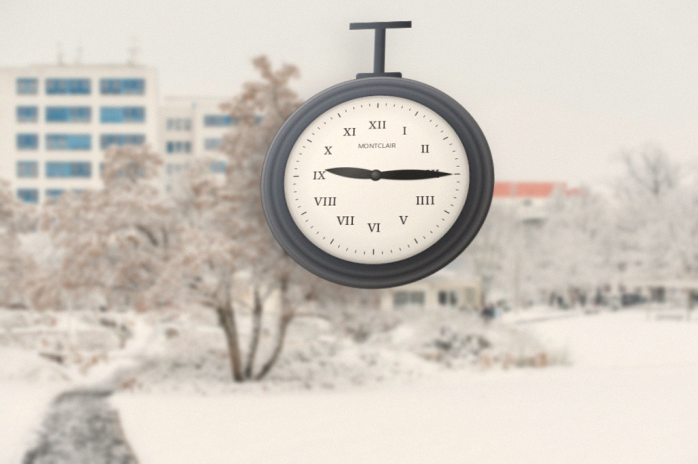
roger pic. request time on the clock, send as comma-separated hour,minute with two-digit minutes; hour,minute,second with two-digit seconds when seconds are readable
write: 9,15
